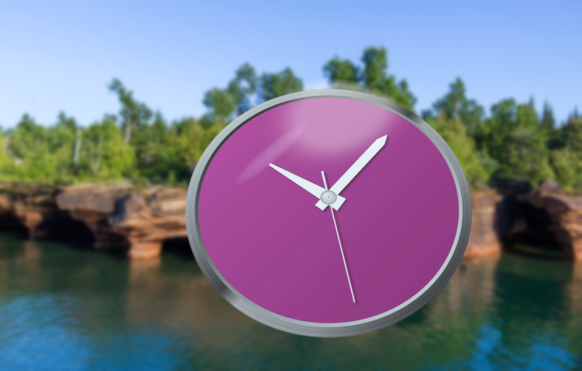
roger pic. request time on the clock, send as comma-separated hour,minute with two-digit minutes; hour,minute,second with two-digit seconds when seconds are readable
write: 10,06,28
